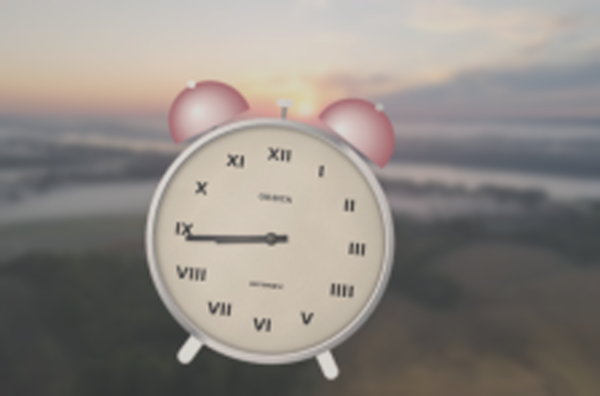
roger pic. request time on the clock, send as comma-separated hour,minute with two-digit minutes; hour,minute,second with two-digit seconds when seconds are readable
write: 8,44
